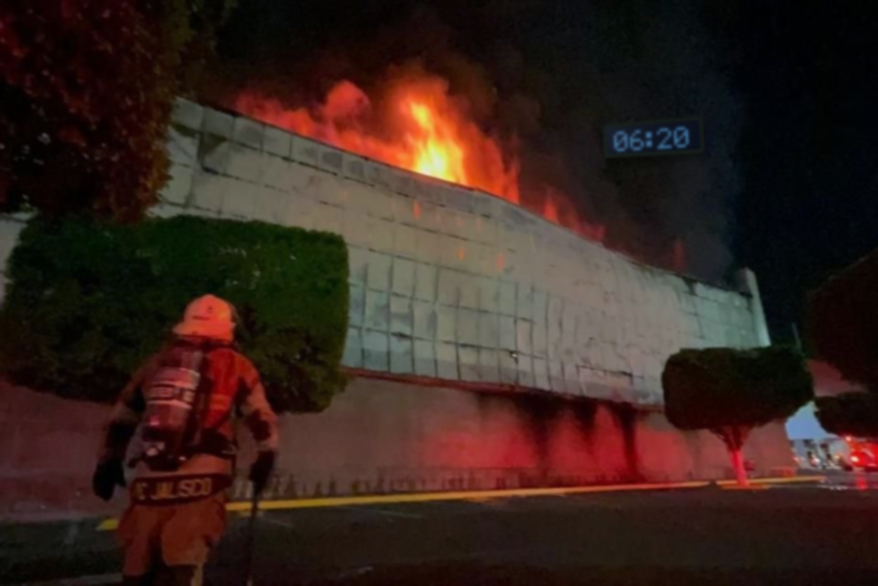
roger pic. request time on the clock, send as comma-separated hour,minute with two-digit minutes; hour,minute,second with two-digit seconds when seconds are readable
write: 6,20
